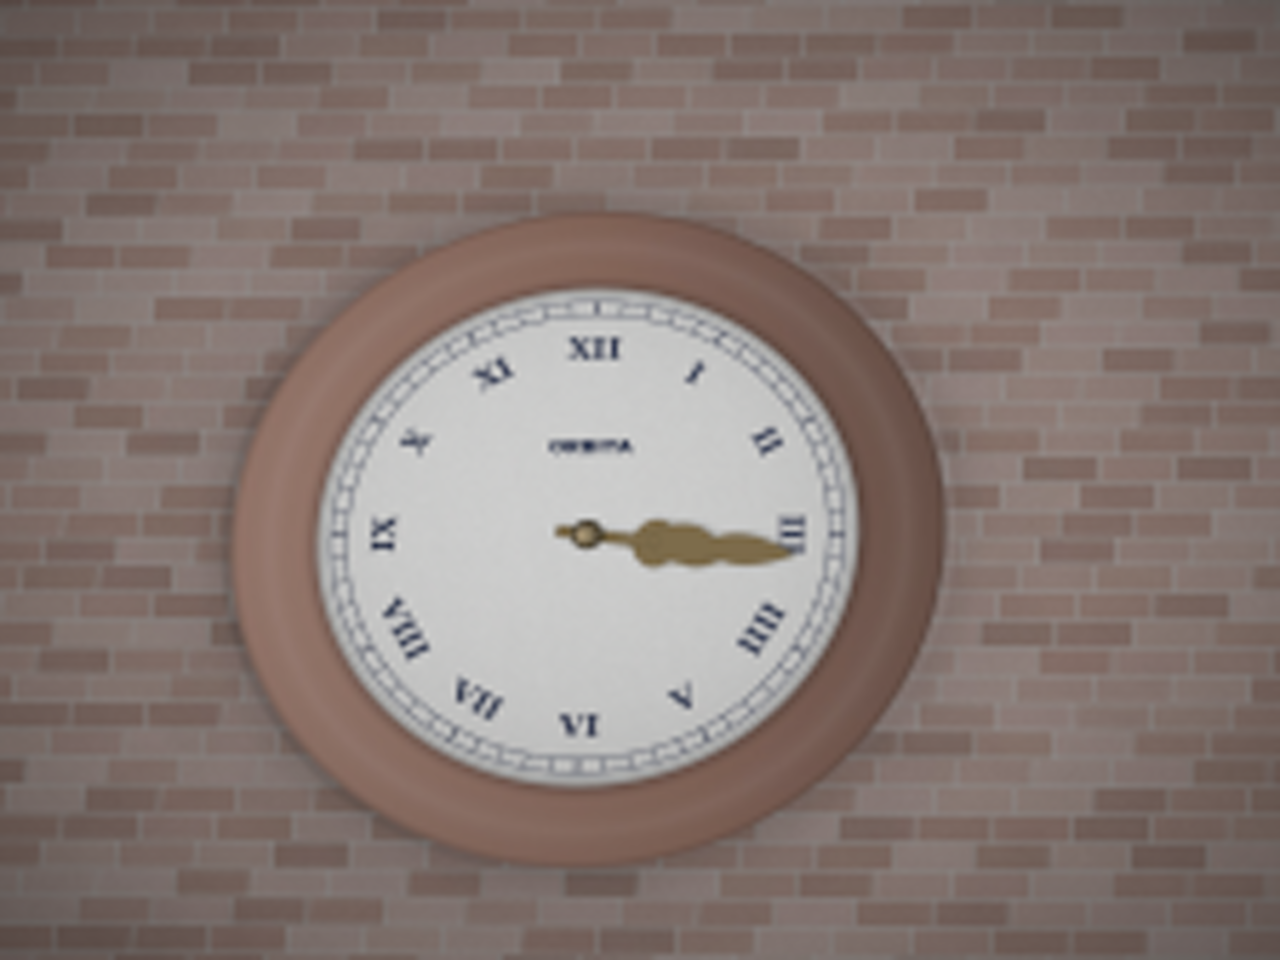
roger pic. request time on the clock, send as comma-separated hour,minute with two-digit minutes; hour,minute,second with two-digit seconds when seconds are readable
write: 3,16
